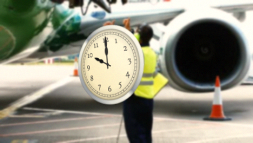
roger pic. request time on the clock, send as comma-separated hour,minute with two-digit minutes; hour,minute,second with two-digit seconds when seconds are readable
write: 10,00
